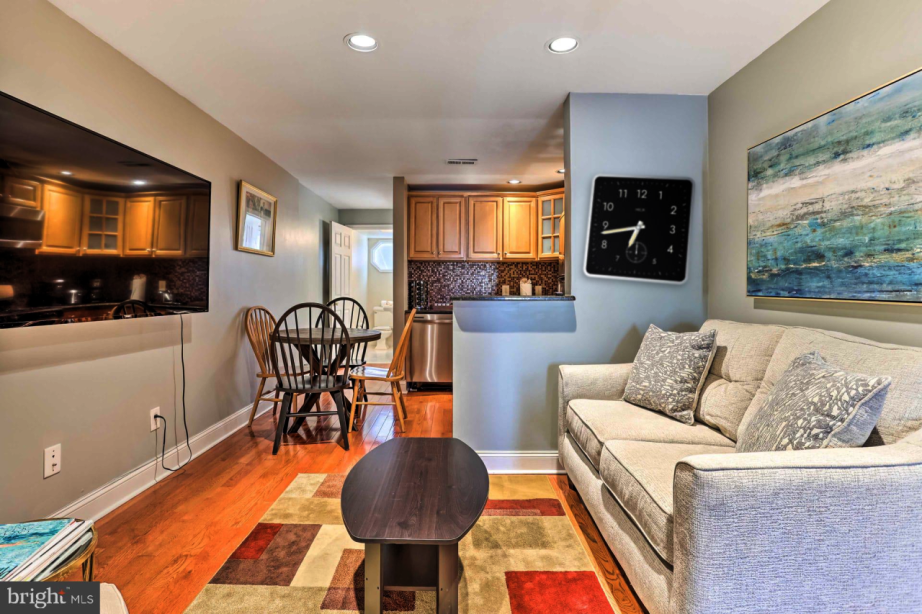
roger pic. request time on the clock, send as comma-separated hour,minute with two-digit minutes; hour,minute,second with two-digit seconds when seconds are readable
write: 6,43
